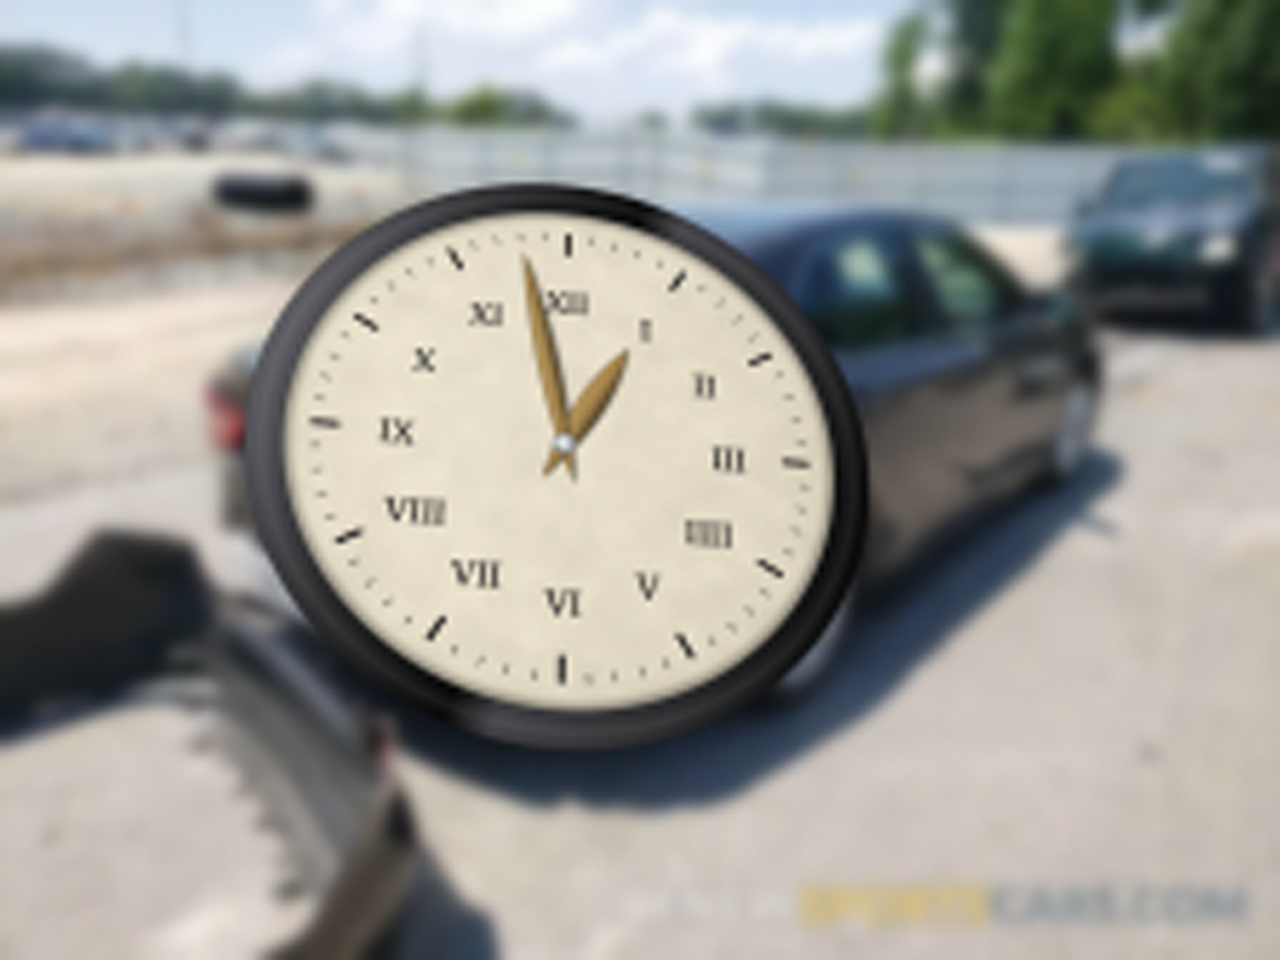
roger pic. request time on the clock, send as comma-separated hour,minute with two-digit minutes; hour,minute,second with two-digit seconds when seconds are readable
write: 12,58
